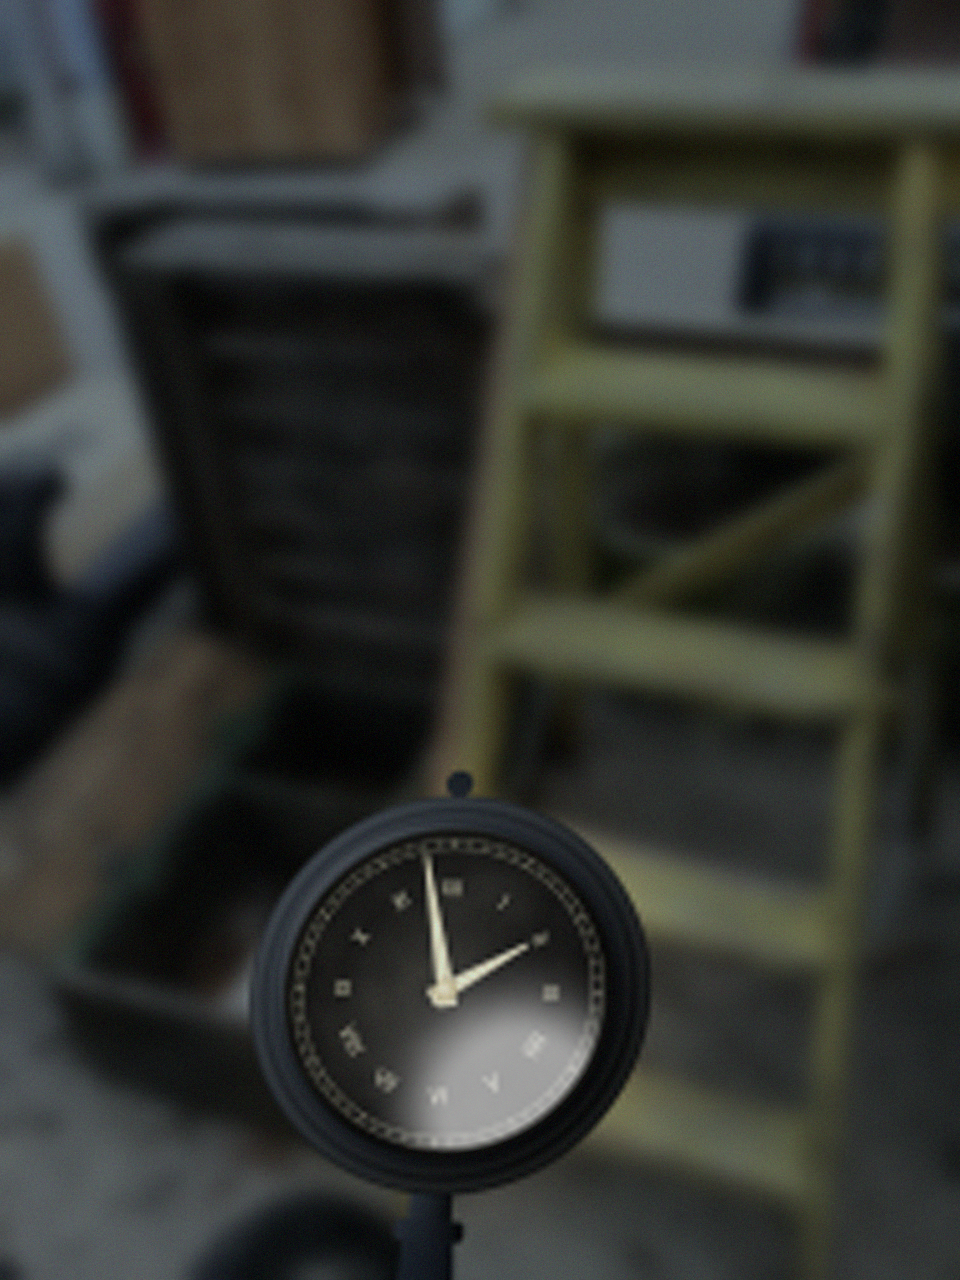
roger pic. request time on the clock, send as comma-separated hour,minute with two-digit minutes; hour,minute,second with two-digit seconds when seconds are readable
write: 1,58
